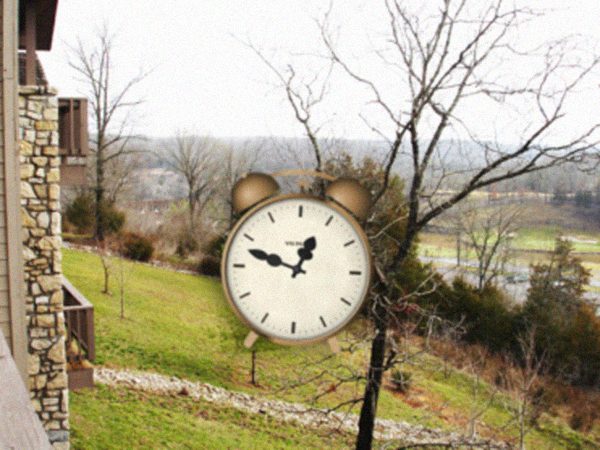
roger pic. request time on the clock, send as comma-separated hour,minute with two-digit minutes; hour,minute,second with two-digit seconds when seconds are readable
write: 12,48
